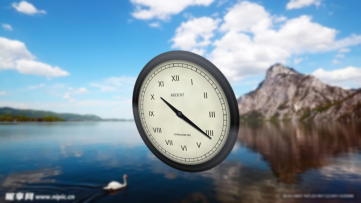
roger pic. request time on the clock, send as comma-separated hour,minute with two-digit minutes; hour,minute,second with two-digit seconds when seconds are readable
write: 10,21
